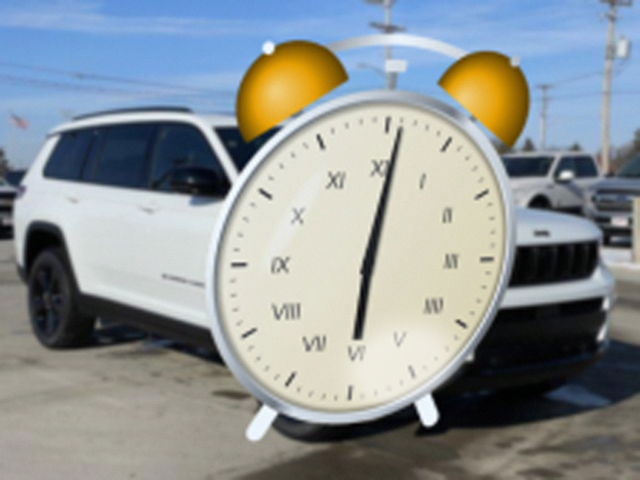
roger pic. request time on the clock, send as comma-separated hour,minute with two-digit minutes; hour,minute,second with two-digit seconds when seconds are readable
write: 6,01
